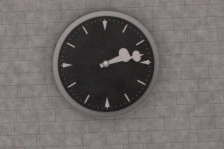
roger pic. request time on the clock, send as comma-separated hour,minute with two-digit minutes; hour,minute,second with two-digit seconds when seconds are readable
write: 2,13
